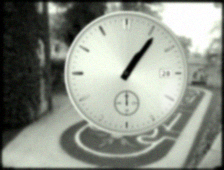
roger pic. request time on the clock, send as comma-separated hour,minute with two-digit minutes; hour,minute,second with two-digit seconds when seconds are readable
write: 1,06
